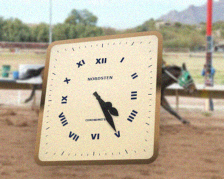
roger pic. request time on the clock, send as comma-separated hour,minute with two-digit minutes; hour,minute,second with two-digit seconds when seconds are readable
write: 4,25
